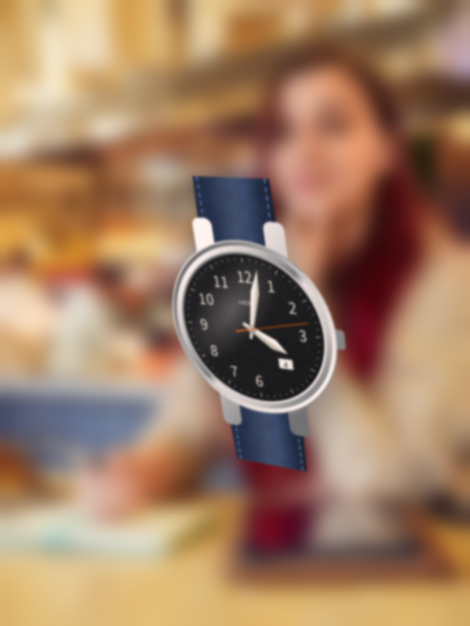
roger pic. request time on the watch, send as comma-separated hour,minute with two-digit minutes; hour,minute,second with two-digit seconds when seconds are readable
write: 4,02,13
